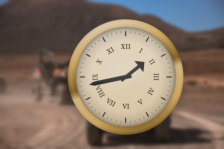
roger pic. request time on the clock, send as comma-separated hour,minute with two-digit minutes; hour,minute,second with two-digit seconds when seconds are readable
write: 1,43
